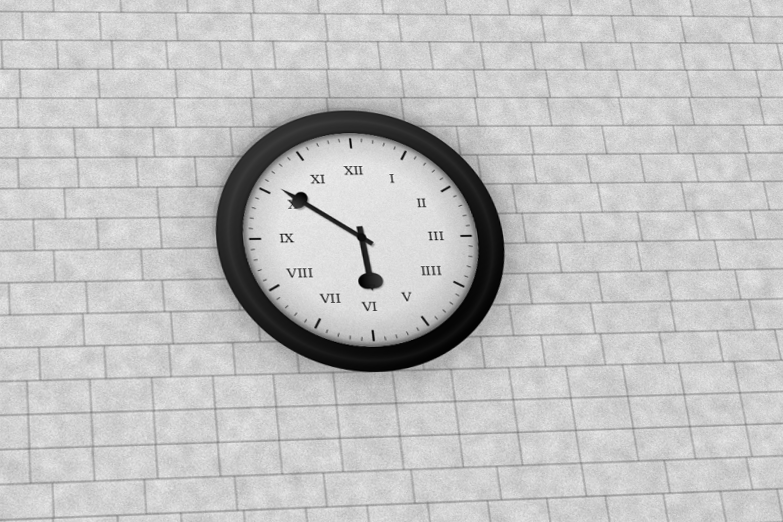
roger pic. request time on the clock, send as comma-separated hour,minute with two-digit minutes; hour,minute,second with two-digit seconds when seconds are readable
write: 5,51
